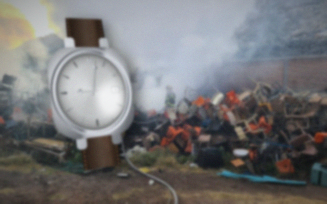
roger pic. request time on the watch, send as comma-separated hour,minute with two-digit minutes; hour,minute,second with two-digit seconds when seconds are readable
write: 9,02
